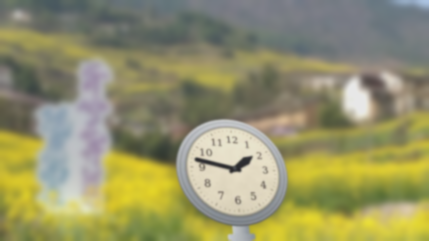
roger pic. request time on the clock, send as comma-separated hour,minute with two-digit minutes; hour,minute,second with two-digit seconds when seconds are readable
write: 1,47
